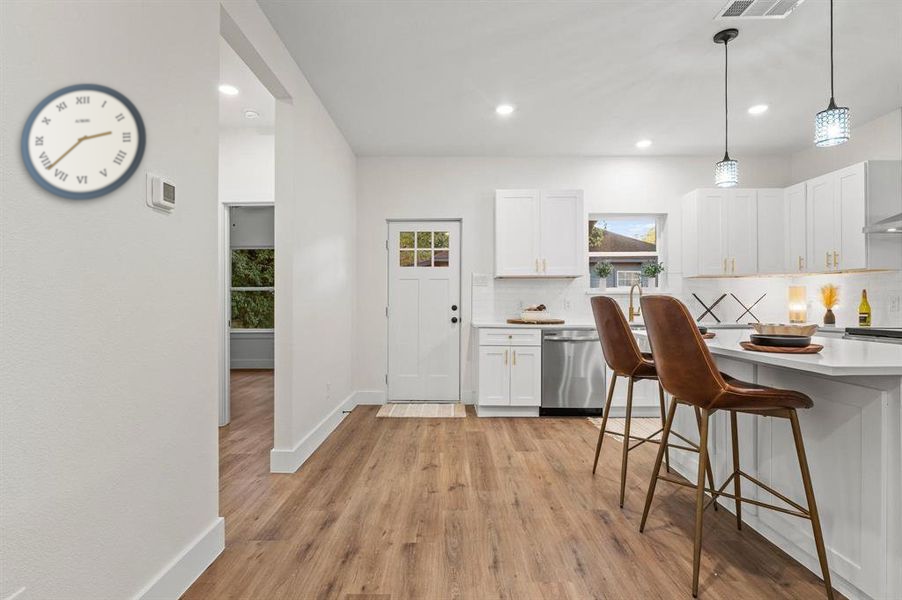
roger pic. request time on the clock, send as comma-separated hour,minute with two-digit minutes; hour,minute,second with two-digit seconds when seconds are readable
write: 2,38
